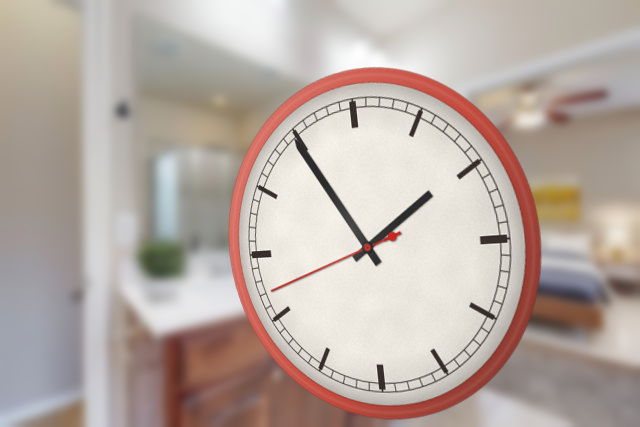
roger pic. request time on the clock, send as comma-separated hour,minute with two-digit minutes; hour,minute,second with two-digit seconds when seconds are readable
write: 1,54,42
